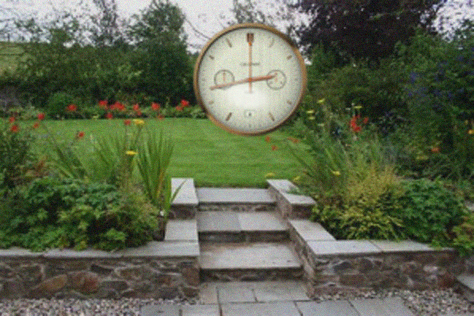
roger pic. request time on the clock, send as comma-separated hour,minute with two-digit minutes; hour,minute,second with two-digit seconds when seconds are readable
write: 2,43
